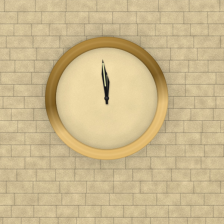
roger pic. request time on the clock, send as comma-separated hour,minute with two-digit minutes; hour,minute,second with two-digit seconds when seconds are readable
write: 11,59
